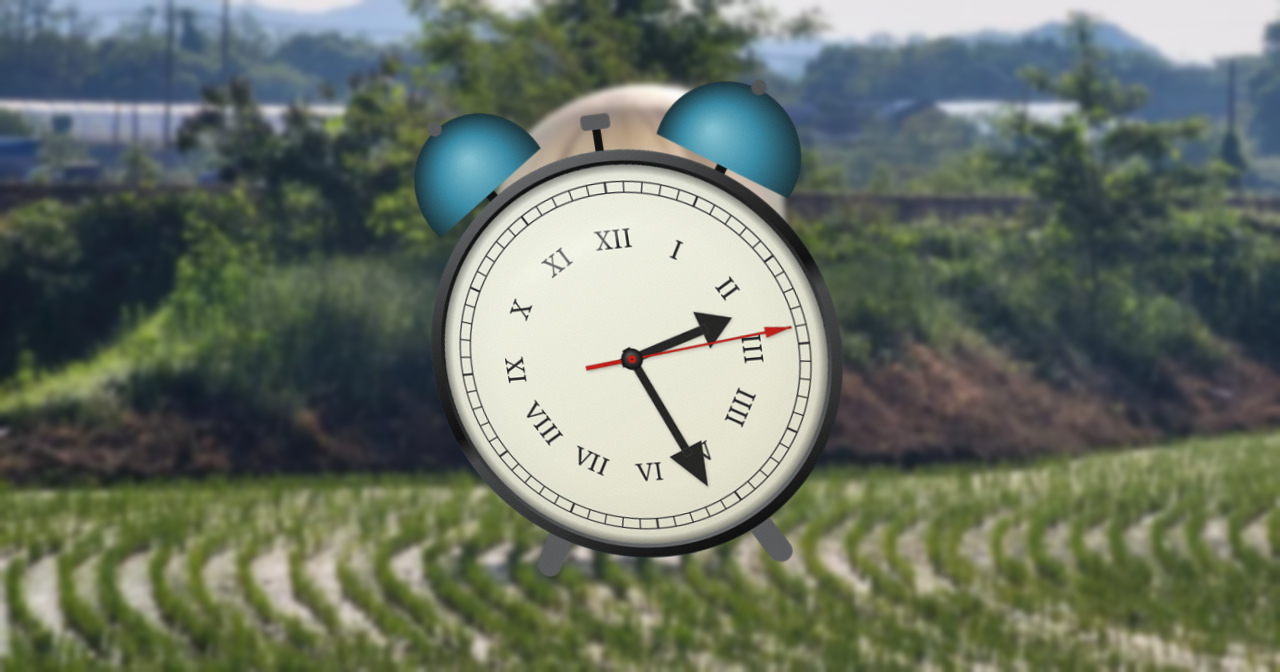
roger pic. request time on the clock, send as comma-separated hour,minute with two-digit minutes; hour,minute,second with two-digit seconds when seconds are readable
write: 2,26,14
